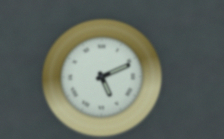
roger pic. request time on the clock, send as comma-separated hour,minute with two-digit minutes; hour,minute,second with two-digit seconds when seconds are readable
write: 5,11
